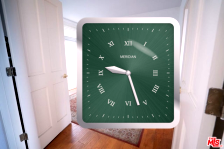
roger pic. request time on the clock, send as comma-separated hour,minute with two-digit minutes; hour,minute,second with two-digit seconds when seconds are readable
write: 9,27
